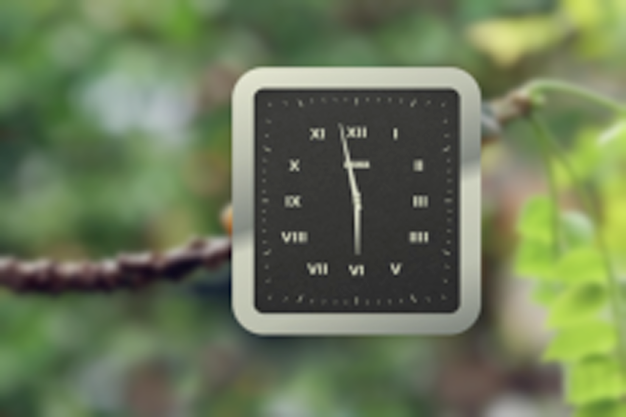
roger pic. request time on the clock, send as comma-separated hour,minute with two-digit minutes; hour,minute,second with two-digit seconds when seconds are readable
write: 5,58
